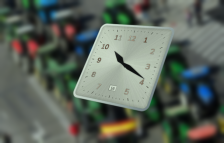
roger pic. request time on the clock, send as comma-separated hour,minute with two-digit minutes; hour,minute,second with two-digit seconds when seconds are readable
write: 10,19
